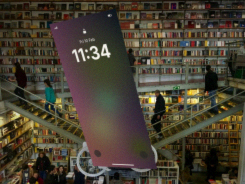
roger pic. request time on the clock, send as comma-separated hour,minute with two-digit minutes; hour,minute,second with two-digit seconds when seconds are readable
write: 11,34
